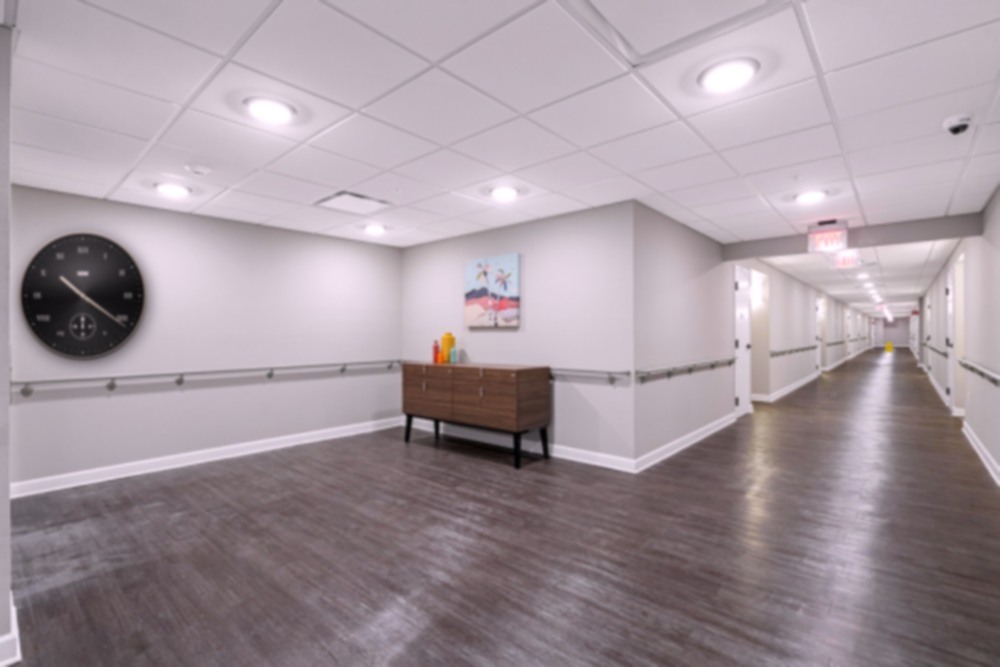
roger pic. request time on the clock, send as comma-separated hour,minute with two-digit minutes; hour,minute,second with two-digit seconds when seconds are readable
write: 10,21
